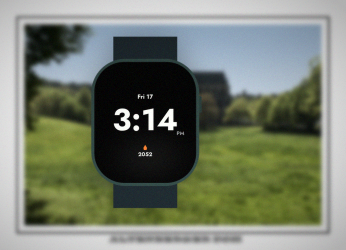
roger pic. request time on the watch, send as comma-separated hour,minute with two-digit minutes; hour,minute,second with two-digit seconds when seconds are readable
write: 3,14
